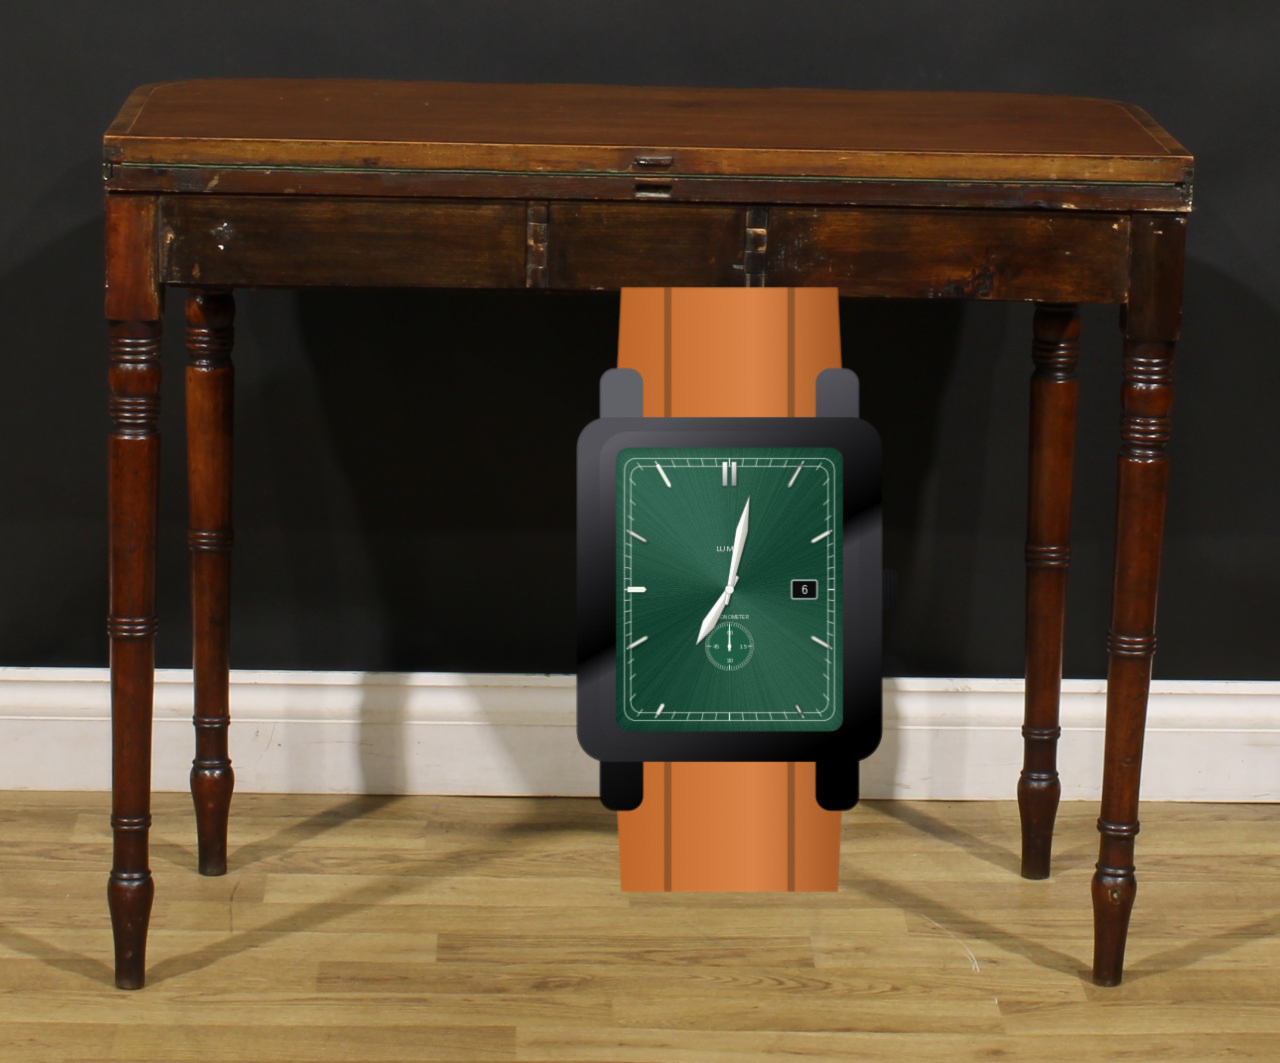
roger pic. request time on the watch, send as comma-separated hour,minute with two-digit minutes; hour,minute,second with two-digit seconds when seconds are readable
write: 7,02
